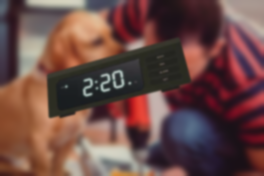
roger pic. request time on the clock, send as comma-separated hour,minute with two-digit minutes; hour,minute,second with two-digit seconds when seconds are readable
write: 2,20
